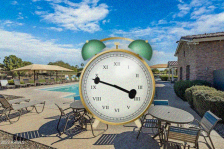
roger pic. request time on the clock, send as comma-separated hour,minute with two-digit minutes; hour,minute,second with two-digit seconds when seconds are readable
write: 3,48
